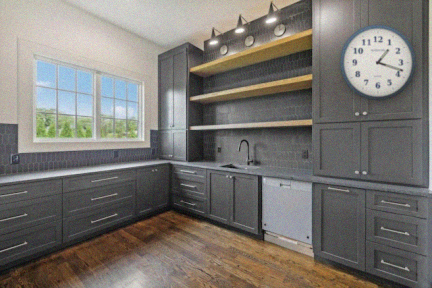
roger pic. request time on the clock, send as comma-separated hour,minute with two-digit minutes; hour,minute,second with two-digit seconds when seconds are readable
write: 1,18
